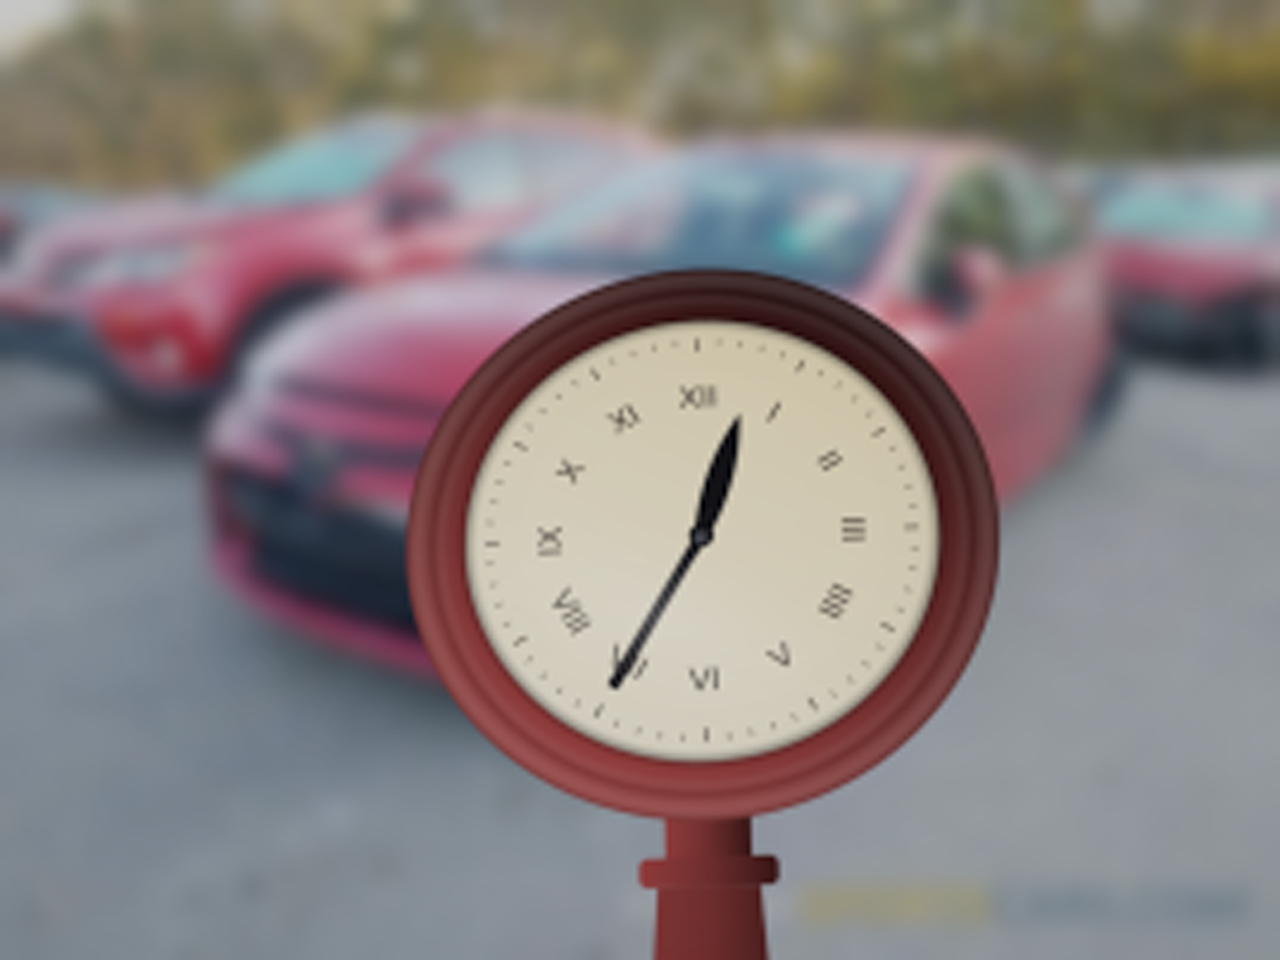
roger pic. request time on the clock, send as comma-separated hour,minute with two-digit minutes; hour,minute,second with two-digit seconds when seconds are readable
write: 12,35
